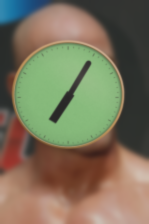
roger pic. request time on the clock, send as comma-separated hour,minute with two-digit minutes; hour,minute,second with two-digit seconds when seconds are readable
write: 7,05
